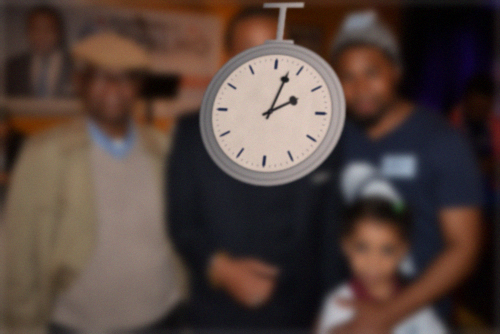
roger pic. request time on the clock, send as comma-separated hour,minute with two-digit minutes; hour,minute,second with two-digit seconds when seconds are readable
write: 2,03
